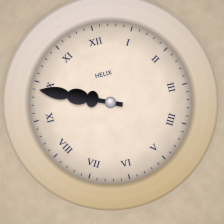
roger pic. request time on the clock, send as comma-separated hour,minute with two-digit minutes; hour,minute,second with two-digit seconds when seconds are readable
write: 9,49
